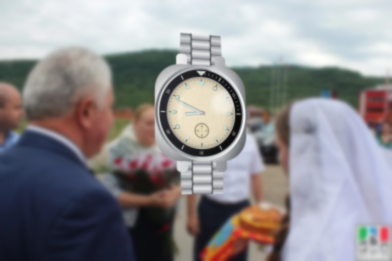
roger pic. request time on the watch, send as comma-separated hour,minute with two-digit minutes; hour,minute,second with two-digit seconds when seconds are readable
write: 8,49
